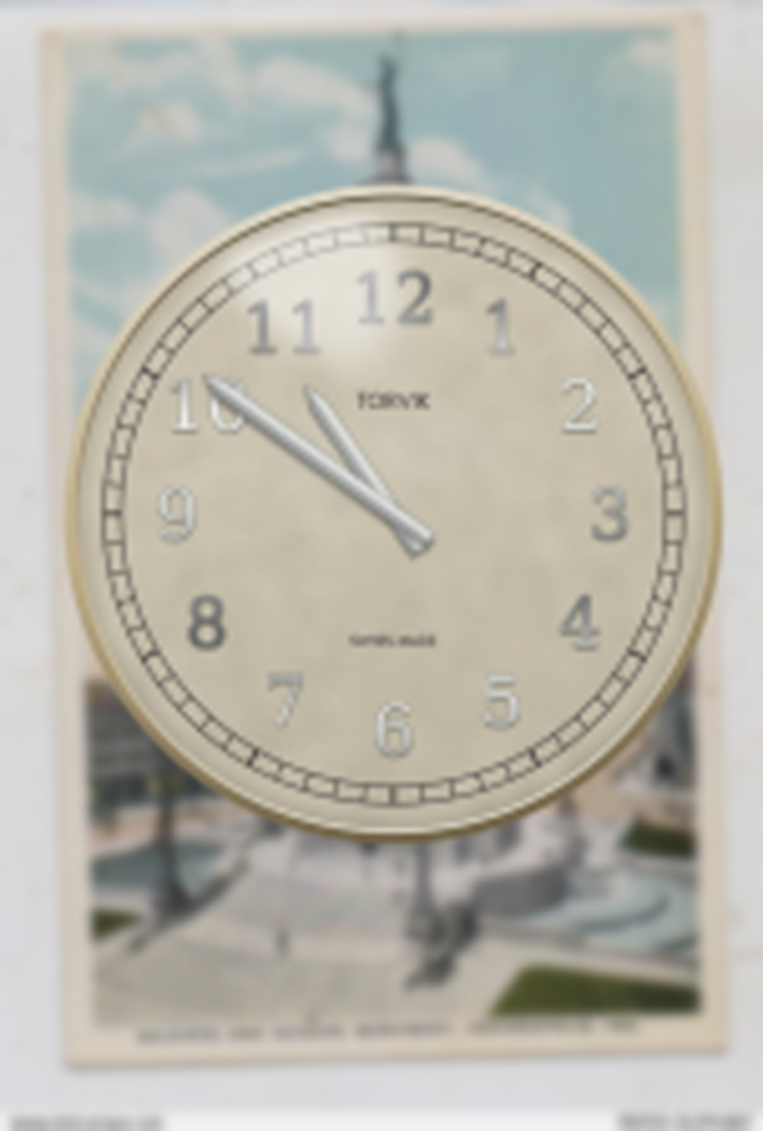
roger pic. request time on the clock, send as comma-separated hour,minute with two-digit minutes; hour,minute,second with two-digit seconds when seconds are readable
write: 10,51
